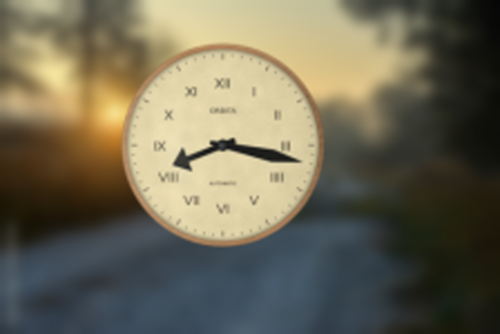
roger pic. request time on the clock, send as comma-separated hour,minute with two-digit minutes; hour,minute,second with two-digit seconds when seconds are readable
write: 8,17
